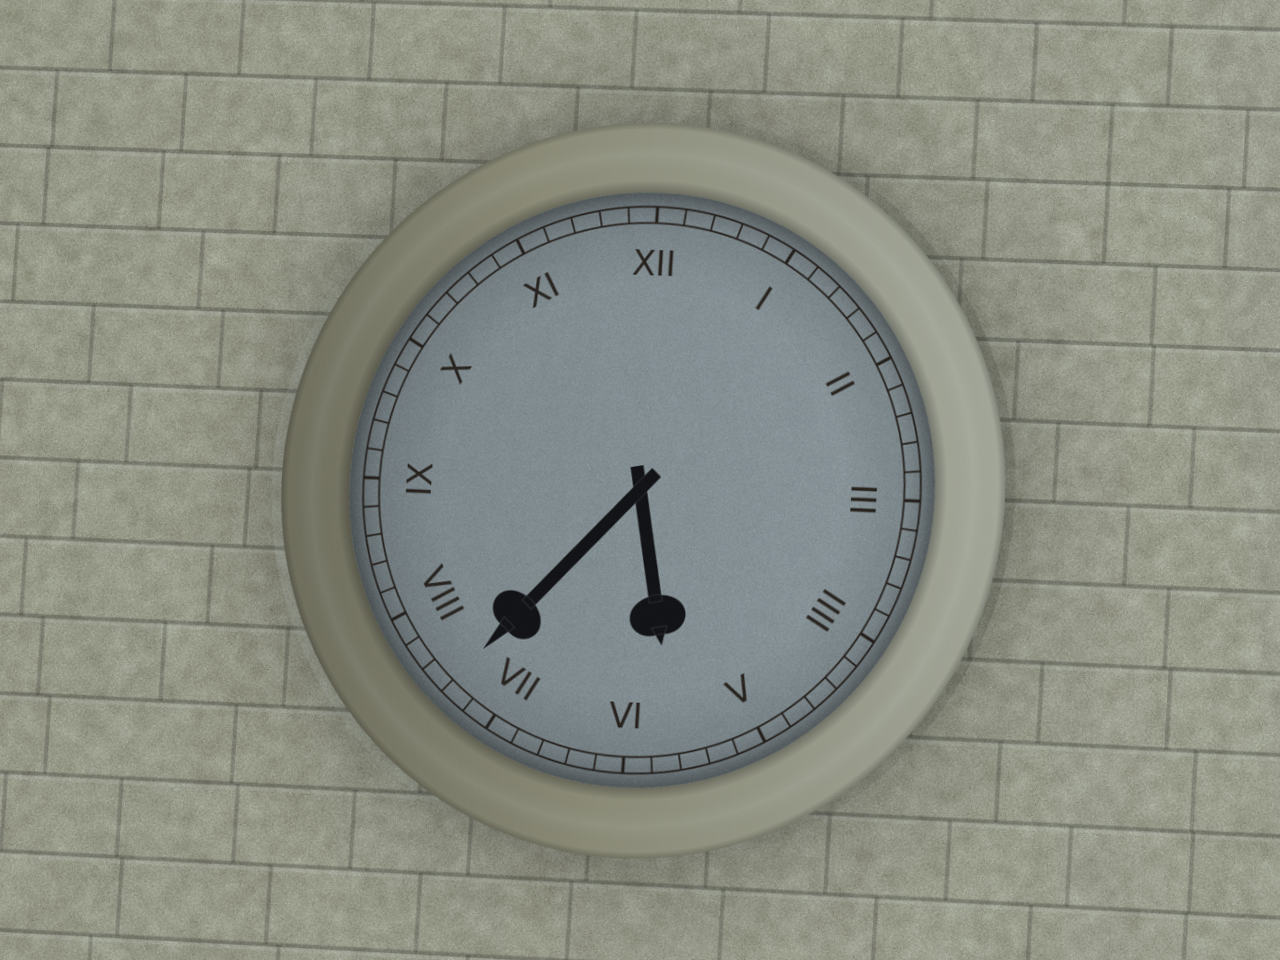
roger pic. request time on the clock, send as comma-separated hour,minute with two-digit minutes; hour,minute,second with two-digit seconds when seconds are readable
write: 5,37
